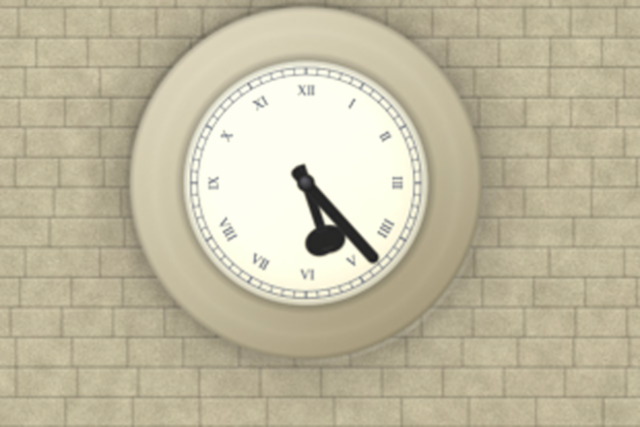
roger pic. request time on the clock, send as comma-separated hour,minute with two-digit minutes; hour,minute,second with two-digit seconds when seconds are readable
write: 5,23
